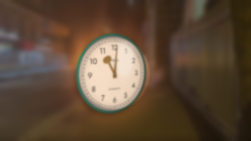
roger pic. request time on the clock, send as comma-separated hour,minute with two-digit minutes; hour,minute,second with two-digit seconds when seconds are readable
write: 11,01
